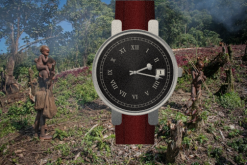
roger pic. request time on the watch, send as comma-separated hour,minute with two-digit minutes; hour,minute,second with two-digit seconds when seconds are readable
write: 2,17
